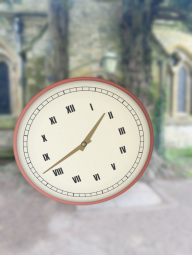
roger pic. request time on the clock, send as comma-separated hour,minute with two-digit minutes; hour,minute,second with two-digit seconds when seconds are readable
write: 1,42
